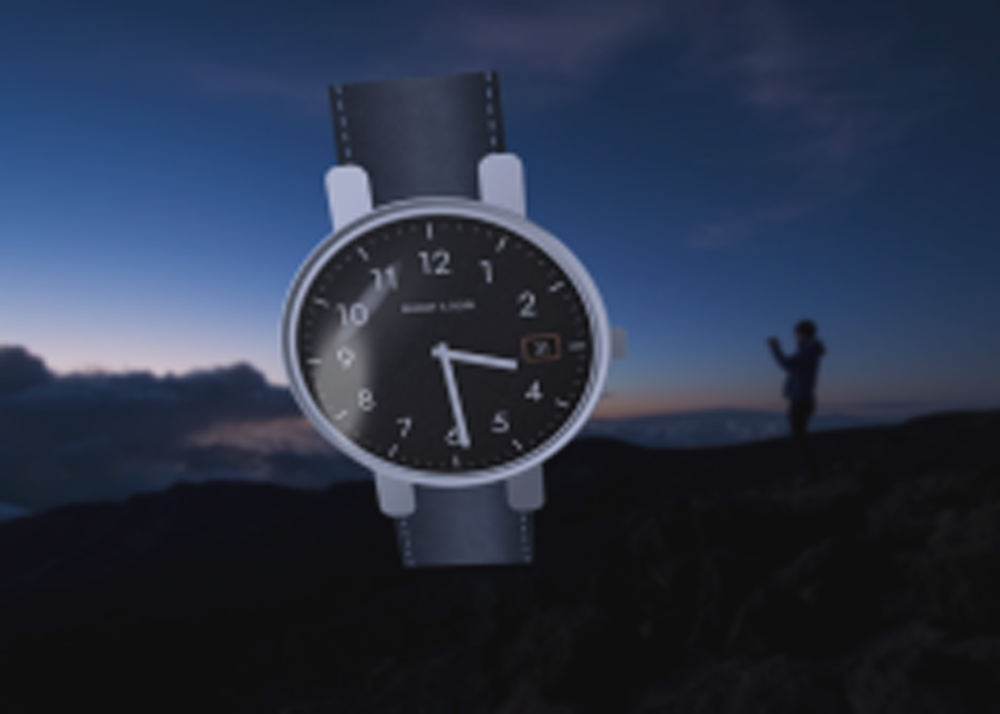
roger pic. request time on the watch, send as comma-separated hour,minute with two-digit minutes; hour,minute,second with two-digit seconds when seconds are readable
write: 3,29
